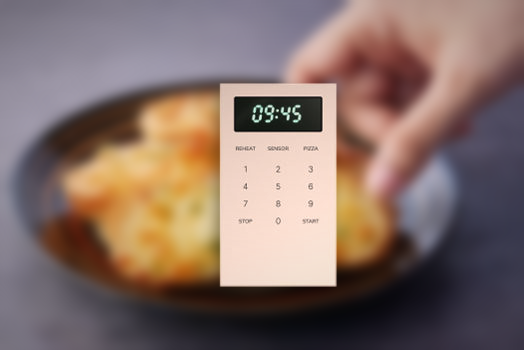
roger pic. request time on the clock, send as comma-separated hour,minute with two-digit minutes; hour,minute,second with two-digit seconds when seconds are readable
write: 9,45
